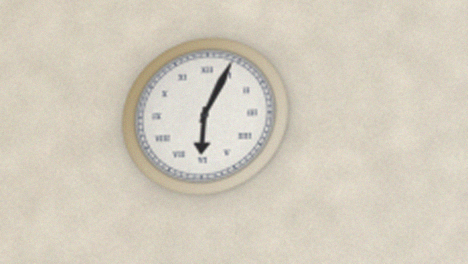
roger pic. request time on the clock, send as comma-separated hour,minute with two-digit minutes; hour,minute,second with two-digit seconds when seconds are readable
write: 6,04
